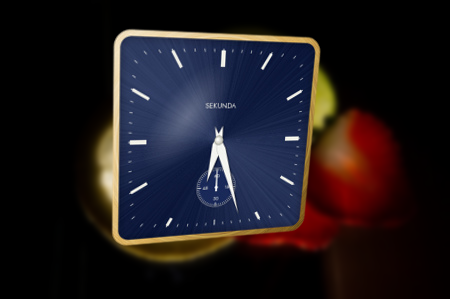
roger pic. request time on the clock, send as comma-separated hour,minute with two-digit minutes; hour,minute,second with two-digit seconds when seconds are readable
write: 6,27
